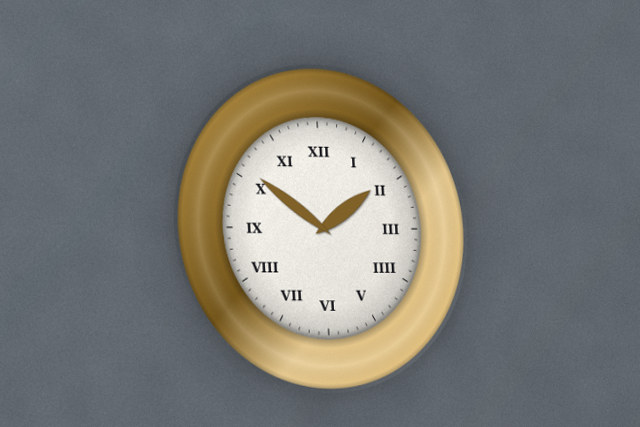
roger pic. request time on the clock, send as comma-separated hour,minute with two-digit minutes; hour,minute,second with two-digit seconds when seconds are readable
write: 1,51
